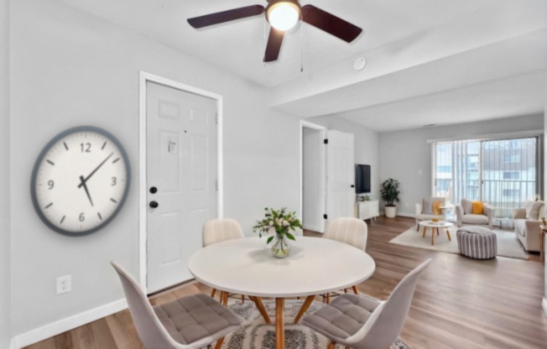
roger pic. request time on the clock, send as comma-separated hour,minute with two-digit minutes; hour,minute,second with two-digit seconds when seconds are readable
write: 5,08
